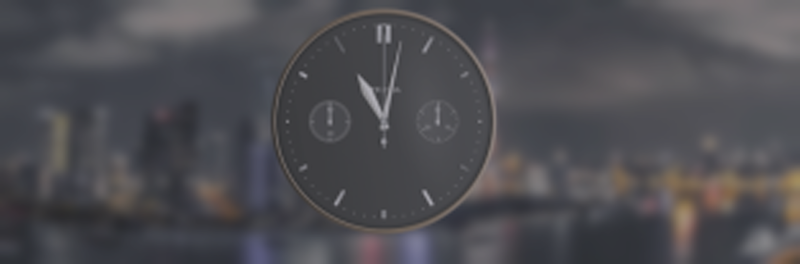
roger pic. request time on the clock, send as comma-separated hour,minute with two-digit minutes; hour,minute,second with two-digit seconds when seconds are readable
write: 11,02
